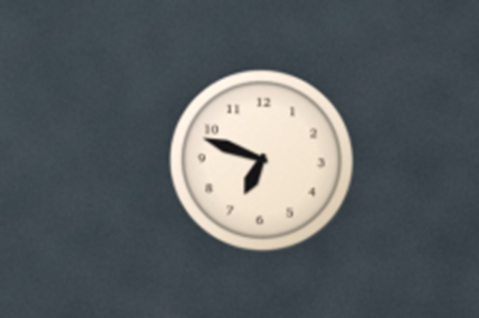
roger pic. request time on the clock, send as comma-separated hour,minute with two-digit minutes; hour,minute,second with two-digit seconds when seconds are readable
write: 6,48
